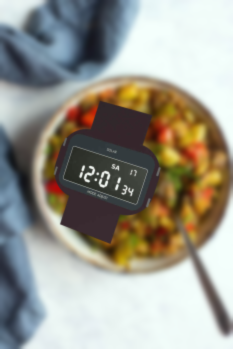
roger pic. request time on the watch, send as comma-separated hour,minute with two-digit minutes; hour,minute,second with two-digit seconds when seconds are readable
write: 12,01,34
